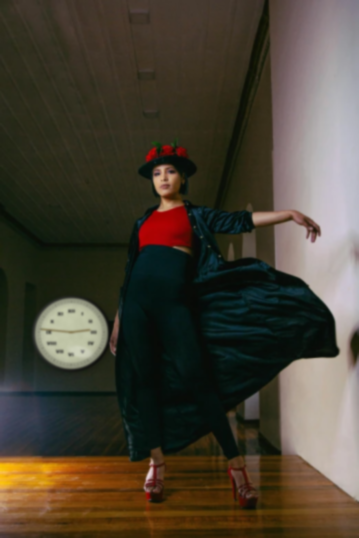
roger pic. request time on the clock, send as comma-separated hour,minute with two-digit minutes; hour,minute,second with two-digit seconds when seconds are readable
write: 2,46
